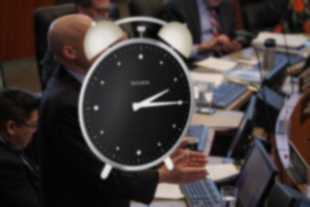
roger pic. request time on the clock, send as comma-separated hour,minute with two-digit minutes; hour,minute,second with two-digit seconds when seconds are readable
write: 2,15
